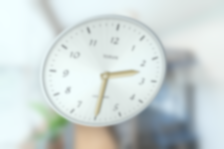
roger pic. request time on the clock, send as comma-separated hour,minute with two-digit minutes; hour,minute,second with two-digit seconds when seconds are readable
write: 2,30
